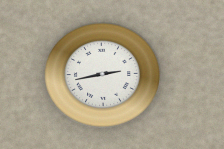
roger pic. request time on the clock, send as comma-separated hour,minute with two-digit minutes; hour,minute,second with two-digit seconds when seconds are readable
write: 2,43
